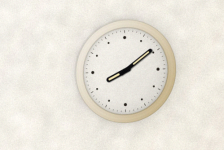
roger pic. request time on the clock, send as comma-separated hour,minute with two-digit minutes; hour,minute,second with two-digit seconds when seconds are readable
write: 8,09
